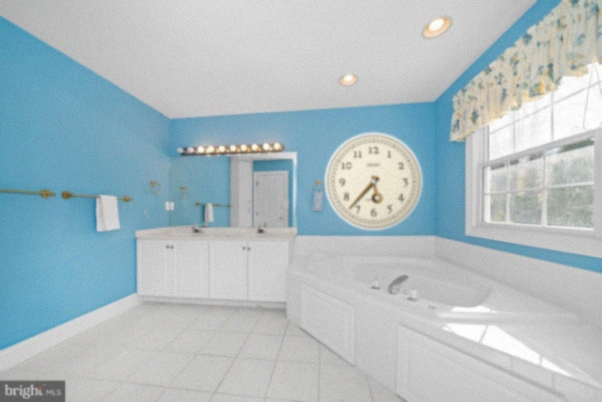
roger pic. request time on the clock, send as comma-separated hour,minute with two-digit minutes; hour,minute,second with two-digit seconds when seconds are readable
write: 5,37
